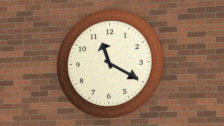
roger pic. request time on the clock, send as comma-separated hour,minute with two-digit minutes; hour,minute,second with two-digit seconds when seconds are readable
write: 11,20
